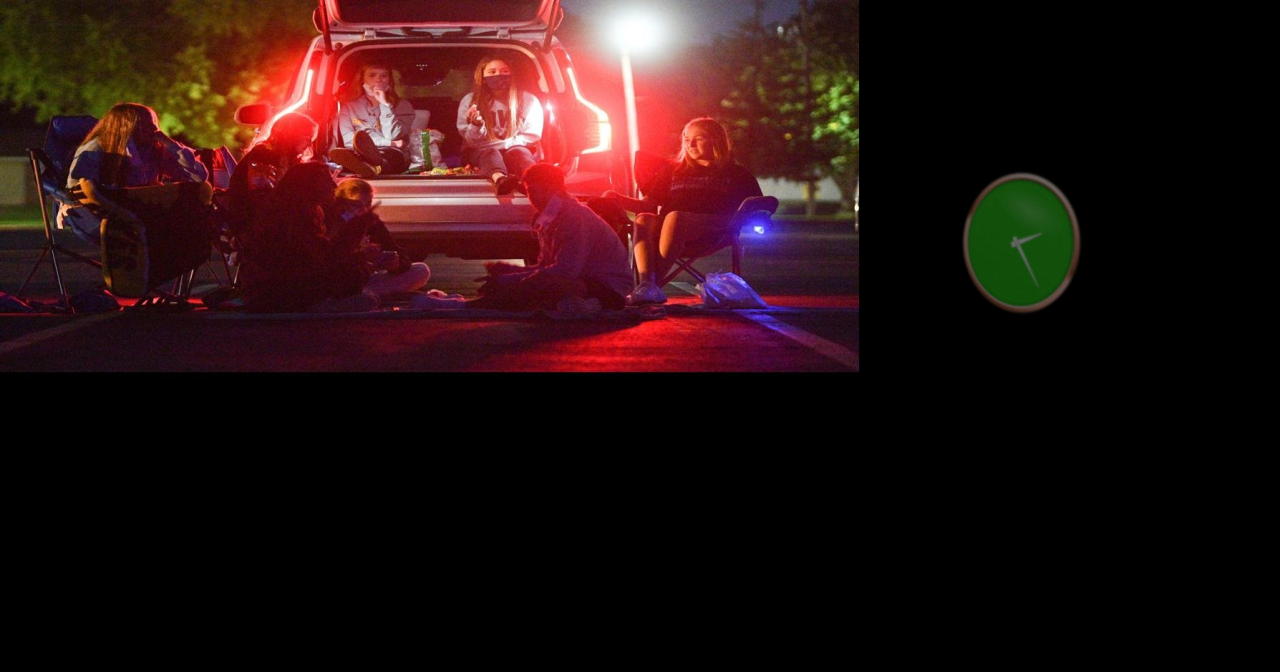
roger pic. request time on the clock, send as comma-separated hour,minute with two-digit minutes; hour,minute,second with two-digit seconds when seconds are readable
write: 2,25
